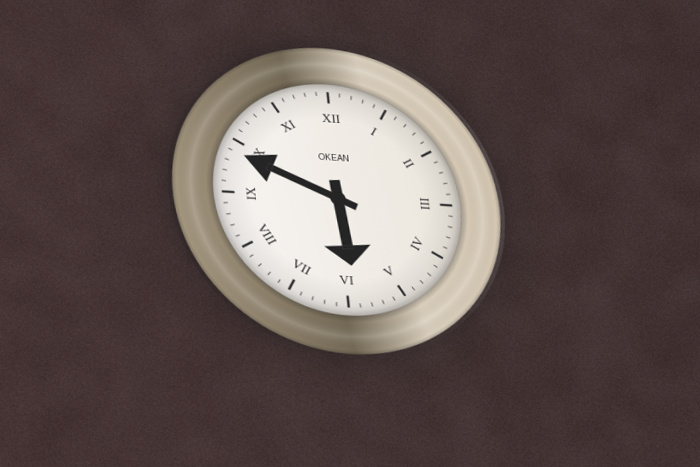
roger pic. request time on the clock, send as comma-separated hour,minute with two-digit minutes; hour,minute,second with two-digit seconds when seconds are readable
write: 5,49
